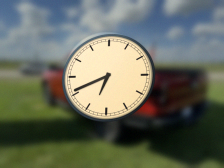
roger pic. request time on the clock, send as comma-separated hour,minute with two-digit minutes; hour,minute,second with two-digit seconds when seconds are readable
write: 6,41
